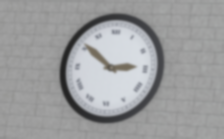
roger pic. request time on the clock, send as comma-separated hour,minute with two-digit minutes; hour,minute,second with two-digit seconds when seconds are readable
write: 2,51
